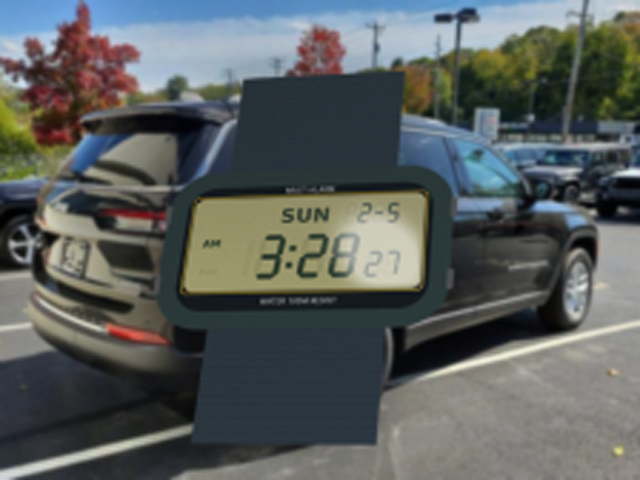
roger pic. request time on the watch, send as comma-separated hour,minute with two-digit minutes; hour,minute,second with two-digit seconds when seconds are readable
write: 3,28,27
